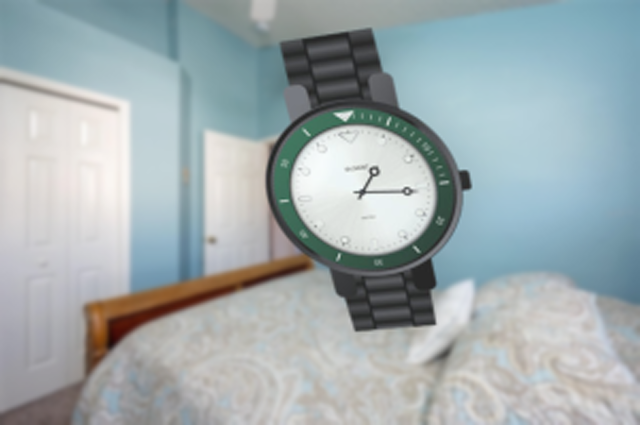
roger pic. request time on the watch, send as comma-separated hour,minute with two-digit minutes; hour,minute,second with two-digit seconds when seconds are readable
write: 1,16
